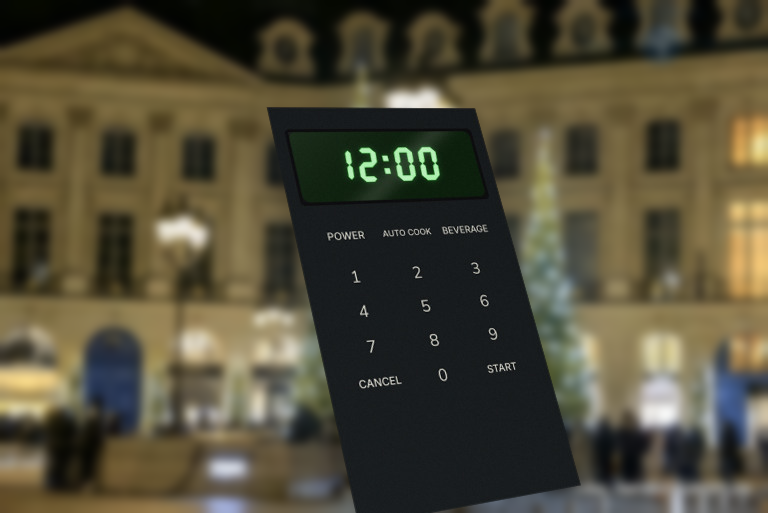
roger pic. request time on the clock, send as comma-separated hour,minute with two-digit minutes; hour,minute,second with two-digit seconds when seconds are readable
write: 12,00
